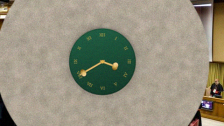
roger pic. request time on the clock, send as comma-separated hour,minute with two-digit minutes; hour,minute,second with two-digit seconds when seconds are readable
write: 3,40
